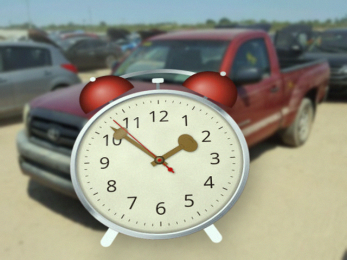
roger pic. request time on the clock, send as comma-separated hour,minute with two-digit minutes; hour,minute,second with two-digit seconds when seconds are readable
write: 1,51,53
